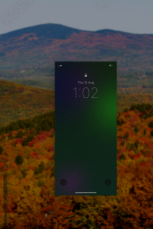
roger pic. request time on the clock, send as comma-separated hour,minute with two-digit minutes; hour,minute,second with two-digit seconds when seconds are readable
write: 1,02
